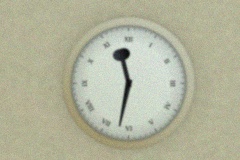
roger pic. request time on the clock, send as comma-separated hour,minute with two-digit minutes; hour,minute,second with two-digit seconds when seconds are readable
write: 11,32
